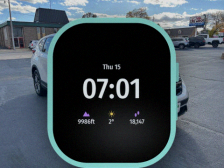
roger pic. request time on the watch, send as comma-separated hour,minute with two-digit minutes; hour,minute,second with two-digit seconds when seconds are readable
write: 7,01
